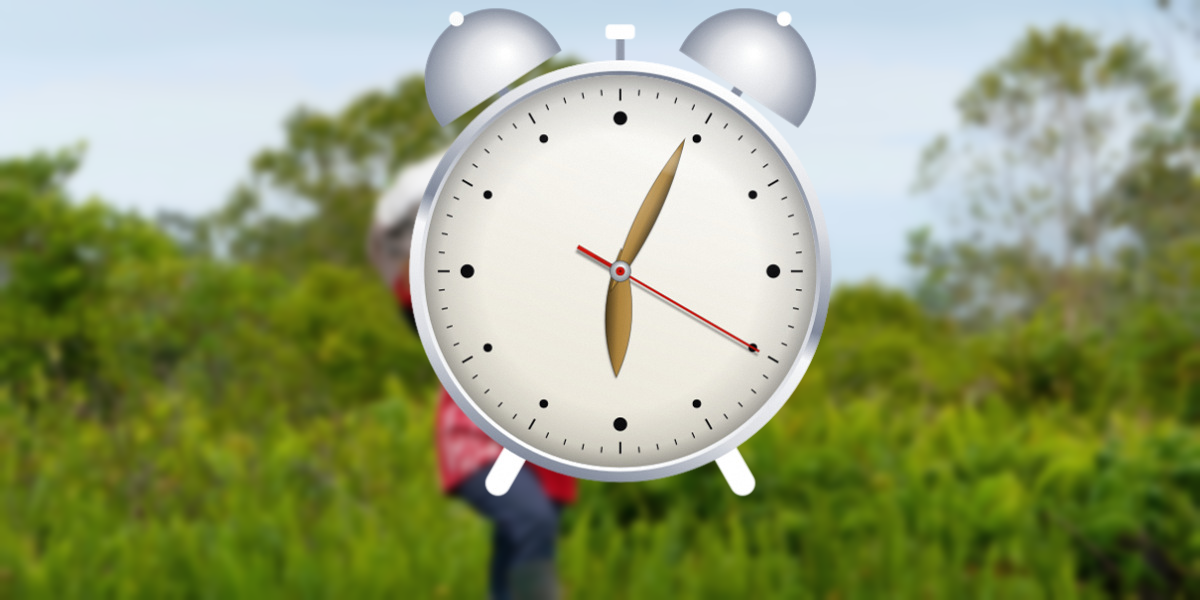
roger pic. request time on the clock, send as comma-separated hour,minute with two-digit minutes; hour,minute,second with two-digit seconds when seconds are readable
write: 6,04,20
